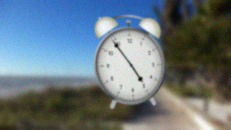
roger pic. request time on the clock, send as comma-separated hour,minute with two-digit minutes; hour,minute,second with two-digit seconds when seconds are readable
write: 4,54
